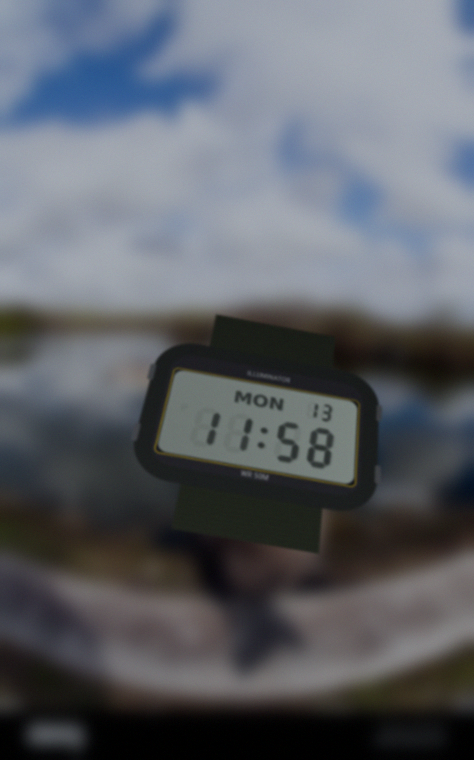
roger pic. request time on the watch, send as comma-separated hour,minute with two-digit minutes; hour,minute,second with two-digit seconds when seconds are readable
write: 11,58
